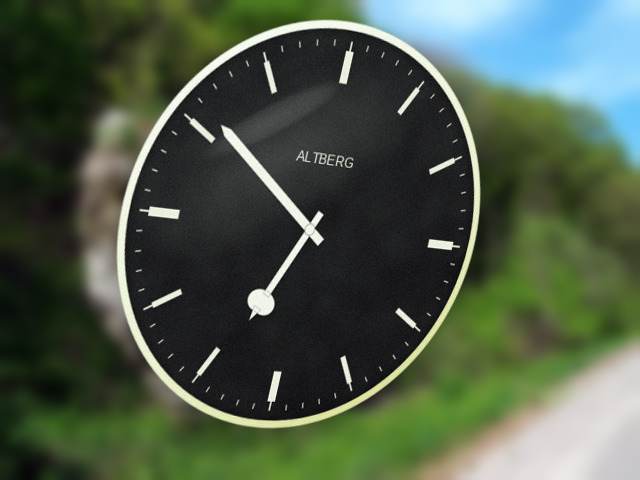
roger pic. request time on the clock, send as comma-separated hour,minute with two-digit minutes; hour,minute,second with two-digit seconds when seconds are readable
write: 6,51
